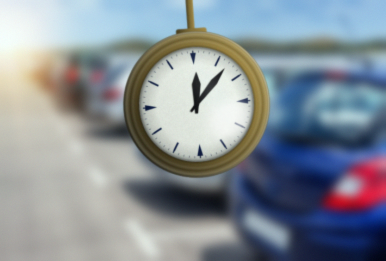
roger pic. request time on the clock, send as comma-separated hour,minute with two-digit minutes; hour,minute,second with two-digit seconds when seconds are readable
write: 12,07
